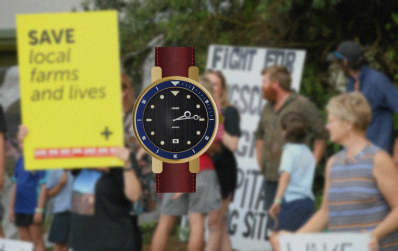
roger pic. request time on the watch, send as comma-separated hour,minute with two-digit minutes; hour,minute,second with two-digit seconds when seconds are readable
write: 2,14
